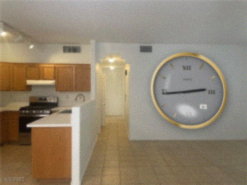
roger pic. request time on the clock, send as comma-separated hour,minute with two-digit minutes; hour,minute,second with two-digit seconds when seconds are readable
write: 2,44
